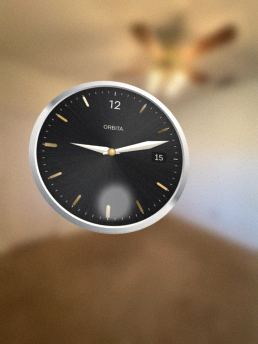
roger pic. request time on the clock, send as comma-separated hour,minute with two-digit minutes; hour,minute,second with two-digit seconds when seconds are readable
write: 9,12
